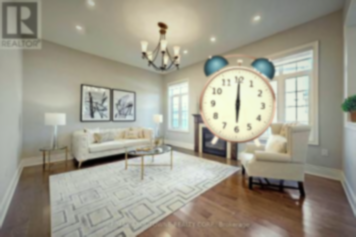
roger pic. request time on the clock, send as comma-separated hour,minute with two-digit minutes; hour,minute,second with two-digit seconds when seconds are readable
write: 6,00
